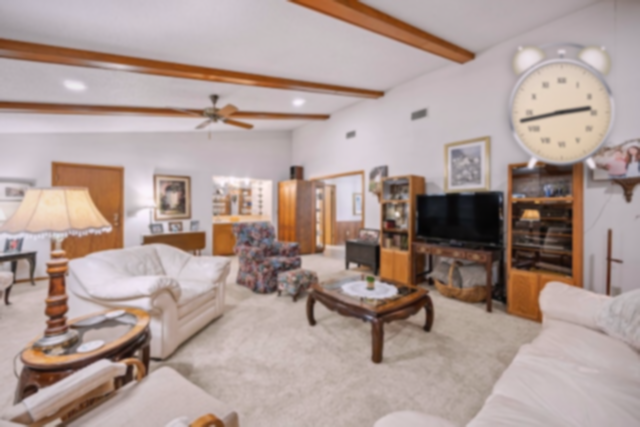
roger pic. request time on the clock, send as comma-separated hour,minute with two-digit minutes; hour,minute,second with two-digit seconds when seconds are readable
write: 2,43
